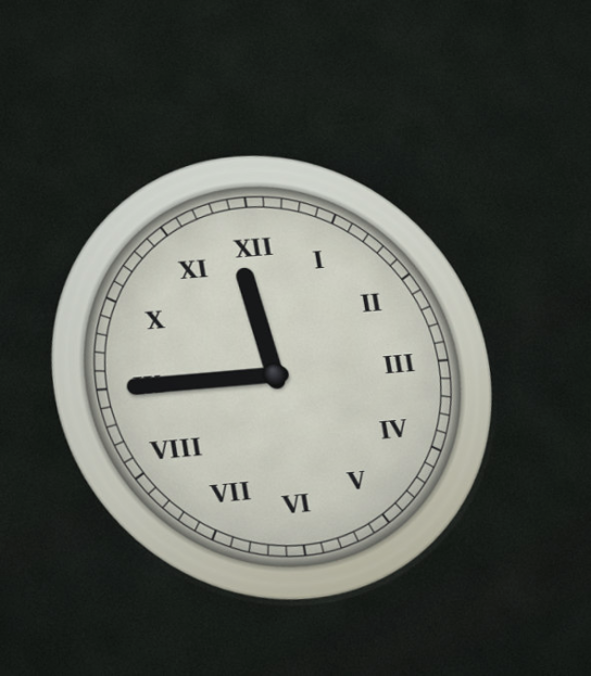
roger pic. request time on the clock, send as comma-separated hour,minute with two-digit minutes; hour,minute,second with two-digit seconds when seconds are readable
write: 11,45
